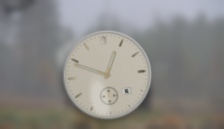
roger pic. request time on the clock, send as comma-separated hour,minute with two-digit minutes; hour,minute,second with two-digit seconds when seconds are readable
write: 12,49
